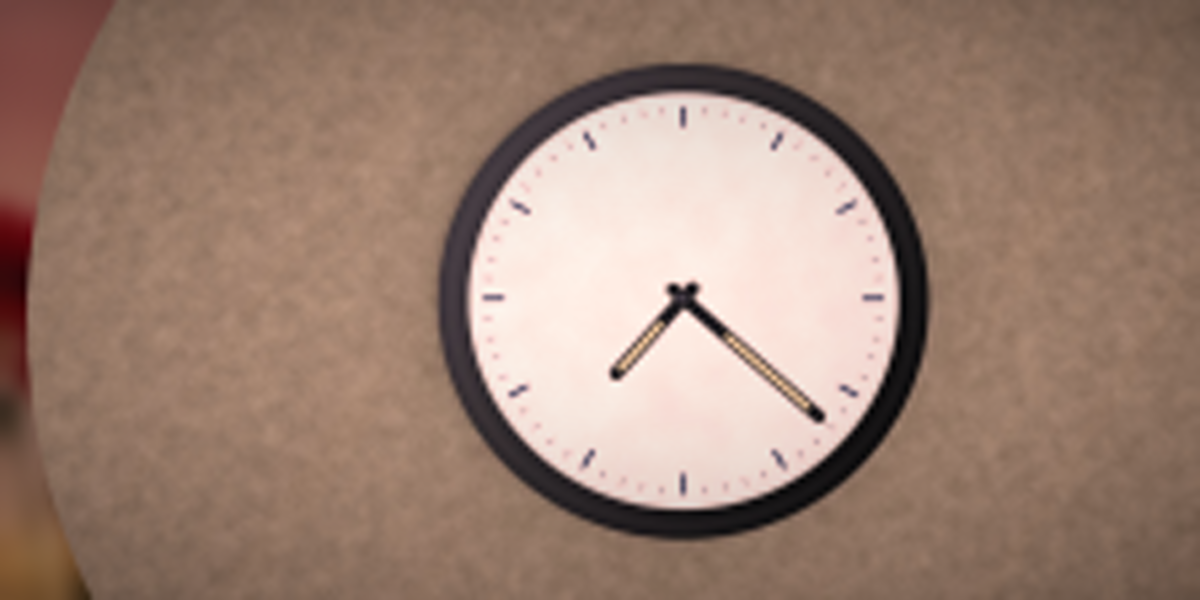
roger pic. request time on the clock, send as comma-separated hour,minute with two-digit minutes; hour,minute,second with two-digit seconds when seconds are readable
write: 7,22
